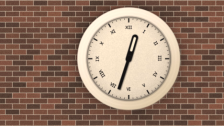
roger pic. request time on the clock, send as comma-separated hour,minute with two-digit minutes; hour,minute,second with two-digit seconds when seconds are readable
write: 12,33
